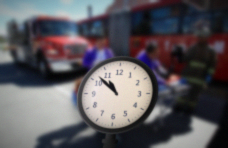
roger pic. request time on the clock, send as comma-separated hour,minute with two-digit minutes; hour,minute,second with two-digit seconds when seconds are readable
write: 10,52
